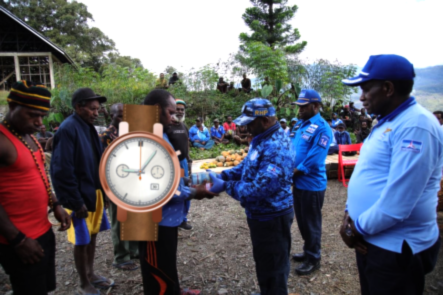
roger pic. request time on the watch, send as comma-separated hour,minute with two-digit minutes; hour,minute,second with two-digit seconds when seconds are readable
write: 9,06
